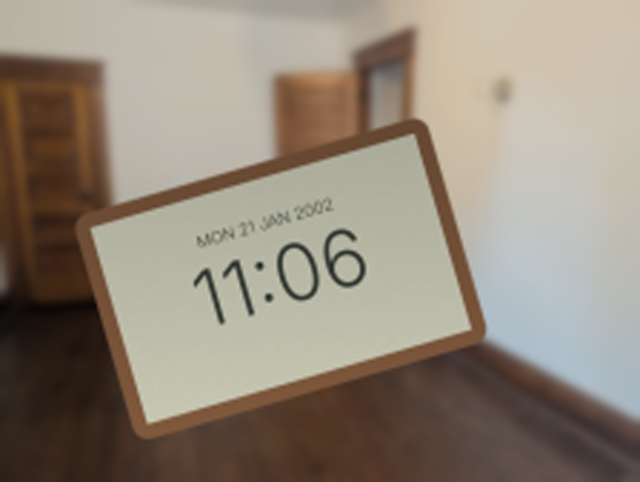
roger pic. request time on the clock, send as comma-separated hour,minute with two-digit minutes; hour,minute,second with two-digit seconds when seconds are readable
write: 11,06
